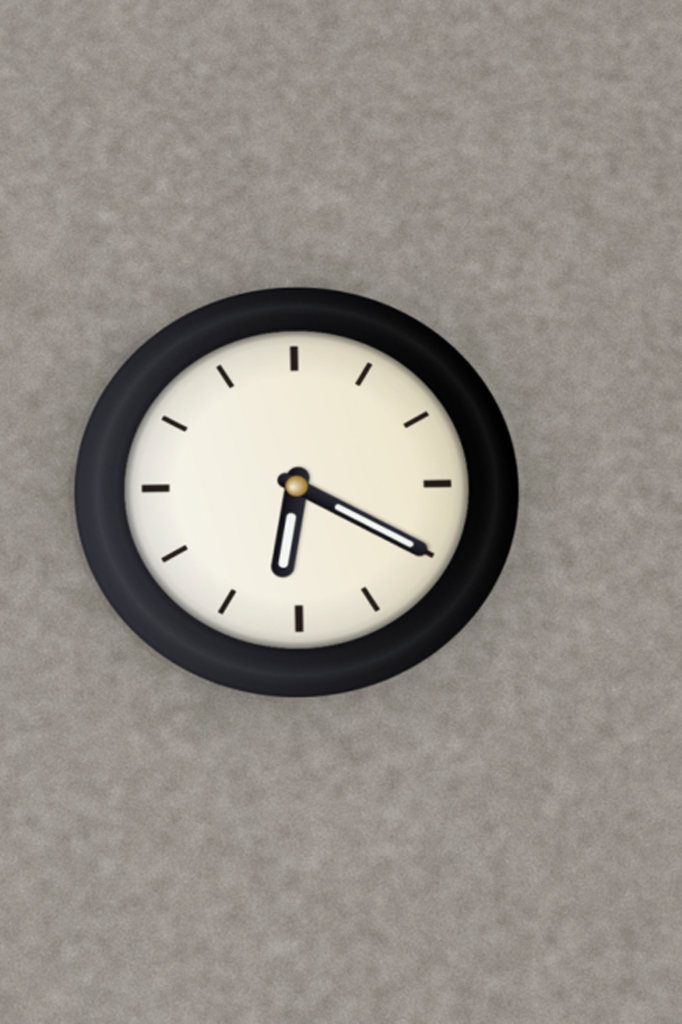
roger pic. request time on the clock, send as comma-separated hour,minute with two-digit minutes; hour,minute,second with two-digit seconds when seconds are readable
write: 6,20
